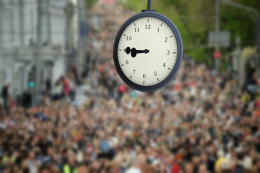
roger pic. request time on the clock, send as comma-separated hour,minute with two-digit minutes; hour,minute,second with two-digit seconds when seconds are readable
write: 8,45
